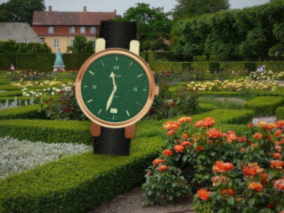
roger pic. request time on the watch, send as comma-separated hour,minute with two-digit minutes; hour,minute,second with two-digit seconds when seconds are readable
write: 11,33
